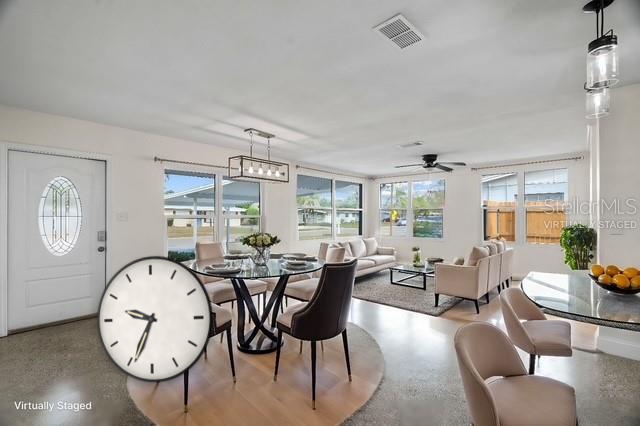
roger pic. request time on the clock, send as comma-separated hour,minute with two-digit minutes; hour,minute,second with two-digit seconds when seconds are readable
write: 9,34
